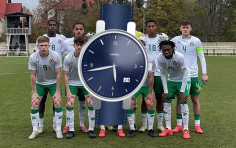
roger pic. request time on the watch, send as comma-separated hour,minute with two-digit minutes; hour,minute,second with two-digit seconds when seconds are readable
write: 5,43
